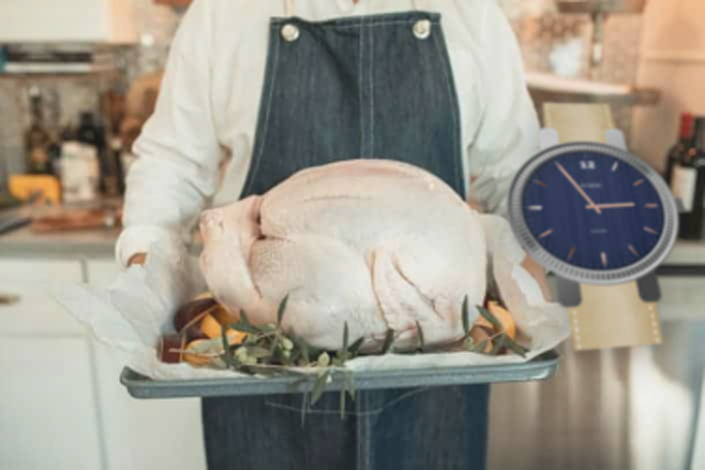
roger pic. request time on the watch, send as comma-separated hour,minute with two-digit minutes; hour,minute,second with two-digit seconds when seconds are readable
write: 2,55
